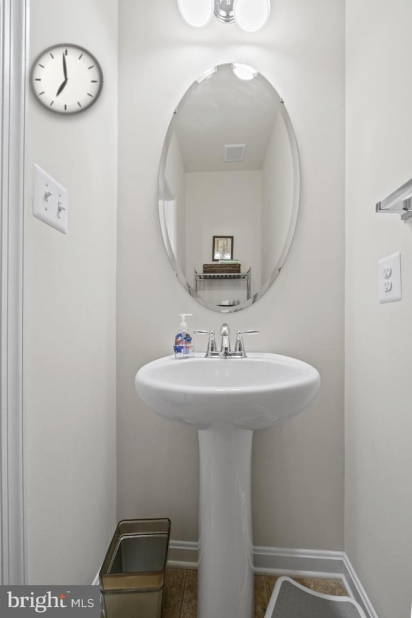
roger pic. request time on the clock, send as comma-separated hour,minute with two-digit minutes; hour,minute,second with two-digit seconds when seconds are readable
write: 6,59
